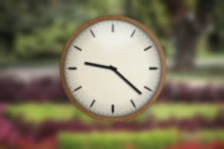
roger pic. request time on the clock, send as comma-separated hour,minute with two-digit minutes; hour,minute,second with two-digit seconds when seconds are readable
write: 9,22
